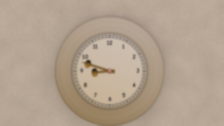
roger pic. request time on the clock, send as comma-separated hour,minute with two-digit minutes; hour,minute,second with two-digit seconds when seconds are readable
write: 8,48
